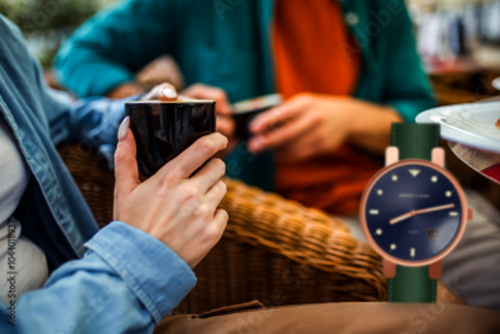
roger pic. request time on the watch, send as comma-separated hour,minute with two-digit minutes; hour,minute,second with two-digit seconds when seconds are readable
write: 8,13
